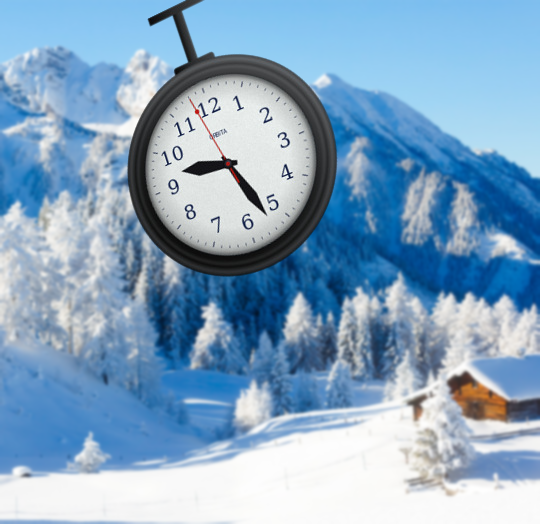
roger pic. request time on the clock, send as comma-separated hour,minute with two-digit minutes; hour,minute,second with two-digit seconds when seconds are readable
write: 9,26,58
